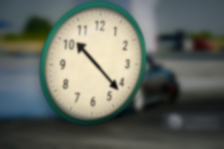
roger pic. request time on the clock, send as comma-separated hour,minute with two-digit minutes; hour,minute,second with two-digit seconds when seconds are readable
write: 10,22
